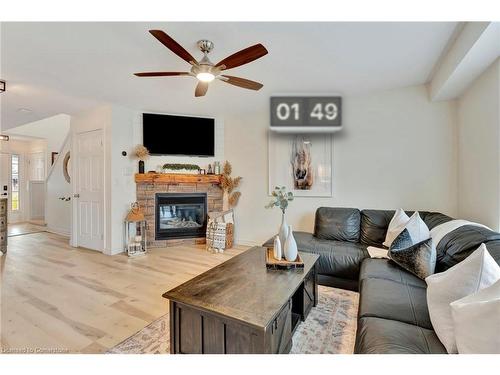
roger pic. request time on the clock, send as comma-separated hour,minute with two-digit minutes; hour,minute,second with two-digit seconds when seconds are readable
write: 1,49
